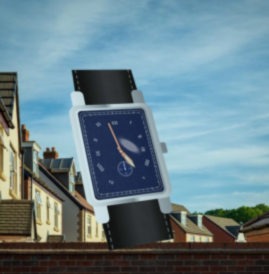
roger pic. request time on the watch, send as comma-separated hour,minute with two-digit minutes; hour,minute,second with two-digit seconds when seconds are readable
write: 4,58
